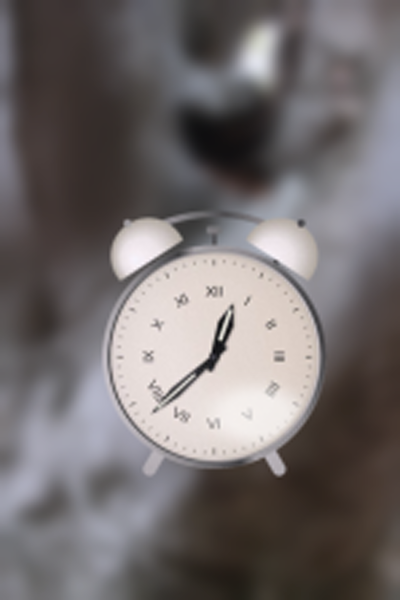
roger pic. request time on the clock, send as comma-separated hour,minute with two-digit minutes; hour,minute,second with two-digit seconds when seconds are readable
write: 12,38
